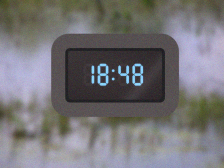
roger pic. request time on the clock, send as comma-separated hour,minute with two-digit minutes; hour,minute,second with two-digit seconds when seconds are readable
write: 18,48
